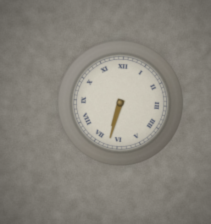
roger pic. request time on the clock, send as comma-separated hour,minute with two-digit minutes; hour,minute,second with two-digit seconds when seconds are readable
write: 6,32
